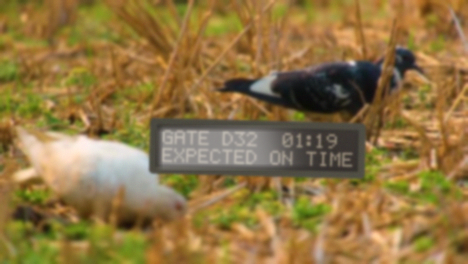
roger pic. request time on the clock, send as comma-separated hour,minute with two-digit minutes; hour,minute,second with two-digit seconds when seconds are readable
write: 1,19
